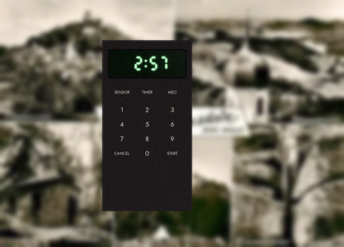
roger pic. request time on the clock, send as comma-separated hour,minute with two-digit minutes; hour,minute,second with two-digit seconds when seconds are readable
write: 2,57
